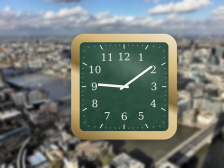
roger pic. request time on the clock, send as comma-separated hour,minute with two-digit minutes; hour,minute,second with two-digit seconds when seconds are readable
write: 9,09
